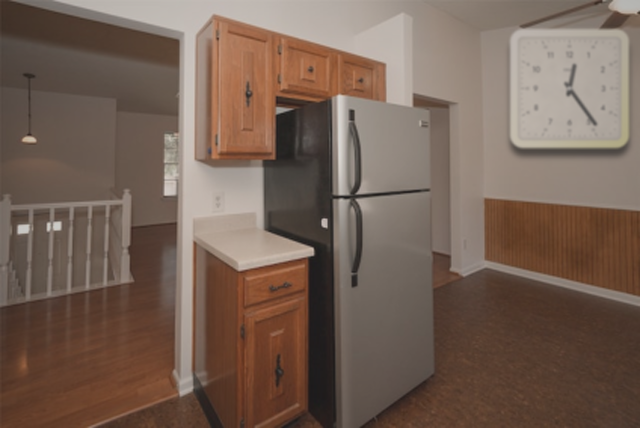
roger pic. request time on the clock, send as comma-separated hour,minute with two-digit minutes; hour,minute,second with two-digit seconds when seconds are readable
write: 12,24
